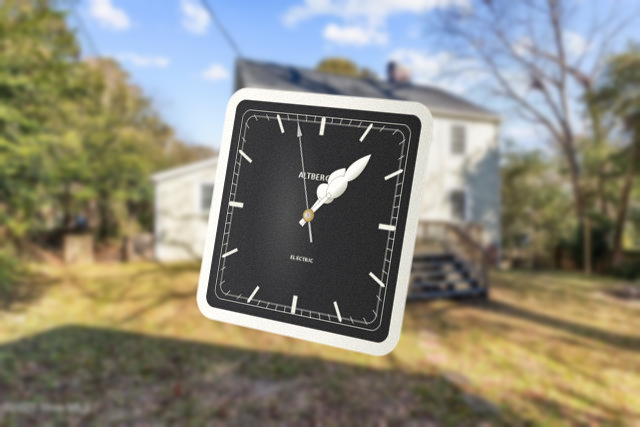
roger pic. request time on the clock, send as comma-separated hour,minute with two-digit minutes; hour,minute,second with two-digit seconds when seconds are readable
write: 1,06,57
